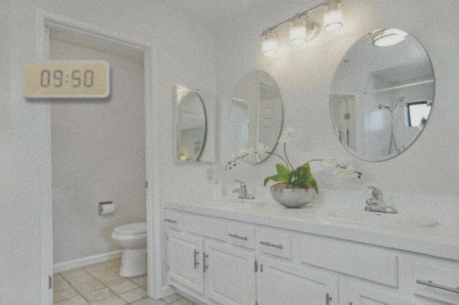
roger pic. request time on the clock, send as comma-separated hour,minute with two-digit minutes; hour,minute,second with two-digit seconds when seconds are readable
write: 9,50
